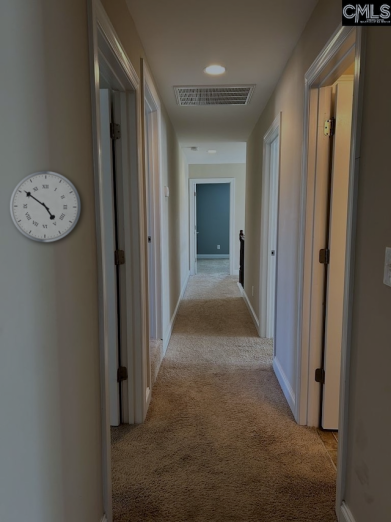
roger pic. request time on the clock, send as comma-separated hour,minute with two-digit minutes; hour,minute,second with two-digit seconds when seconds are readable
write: 4,51
